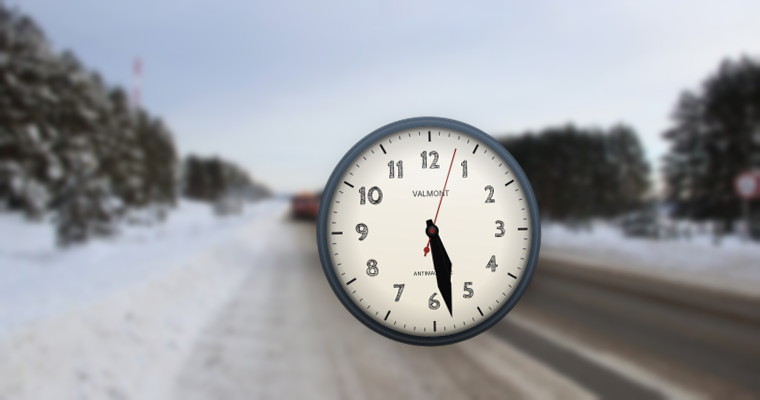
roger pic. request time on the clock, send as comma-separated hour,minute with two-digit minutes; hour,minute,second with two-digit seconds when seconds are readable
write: 5,28,03
